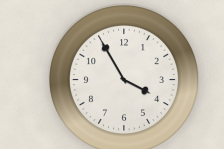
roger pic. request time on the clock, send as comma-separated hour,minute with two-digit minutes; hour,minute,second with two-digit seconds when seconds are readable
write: 3,55
